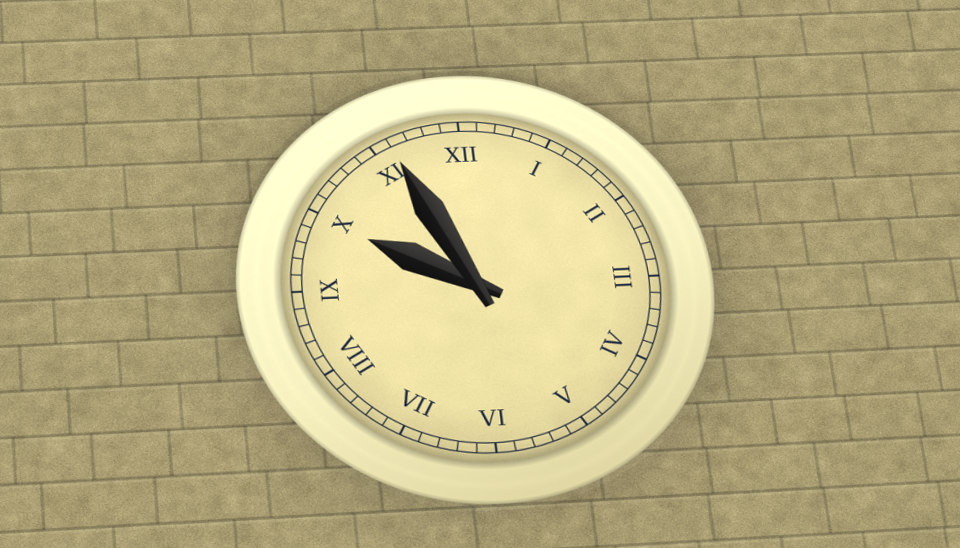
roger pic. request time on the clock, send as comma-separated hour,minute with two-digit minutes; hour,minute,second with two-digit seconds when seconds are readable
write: 9,56
